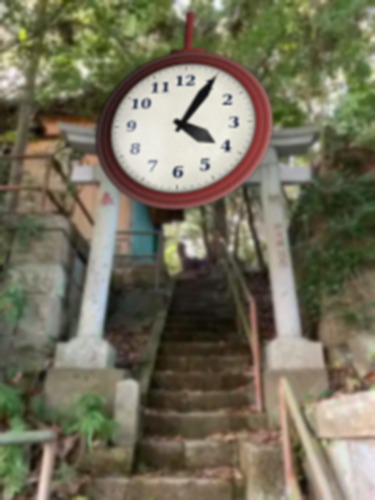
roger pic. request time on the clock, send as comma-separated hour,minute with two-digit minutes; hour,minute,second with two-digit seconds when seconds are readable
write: 4,05
